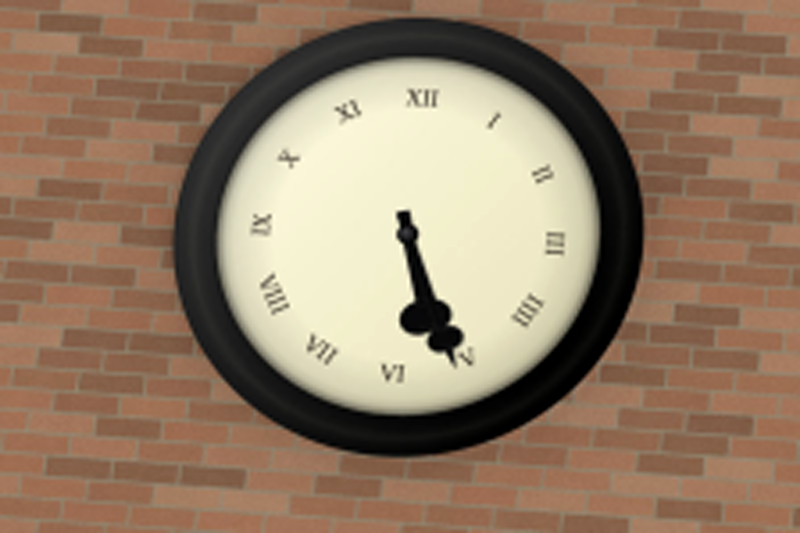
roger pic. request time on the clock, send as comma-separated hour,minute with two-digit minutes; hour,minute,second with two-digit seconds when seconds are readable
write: 5,26
